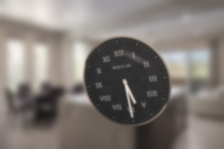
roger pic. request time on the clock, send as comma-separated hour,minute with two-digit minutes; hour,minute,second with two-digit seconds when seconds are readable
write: 5,30
